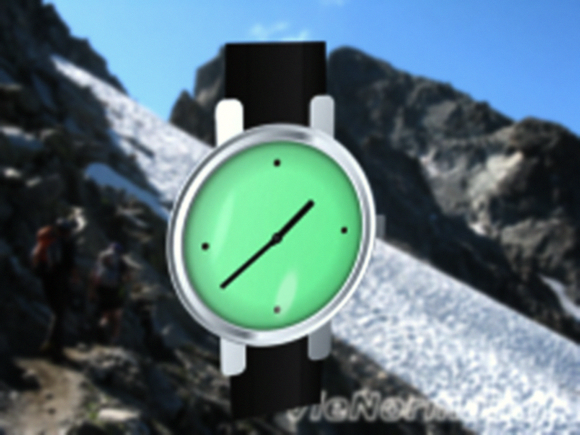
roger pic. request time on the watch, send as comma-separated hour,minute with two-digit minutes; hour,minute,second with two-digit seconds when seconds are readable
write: 1,39
